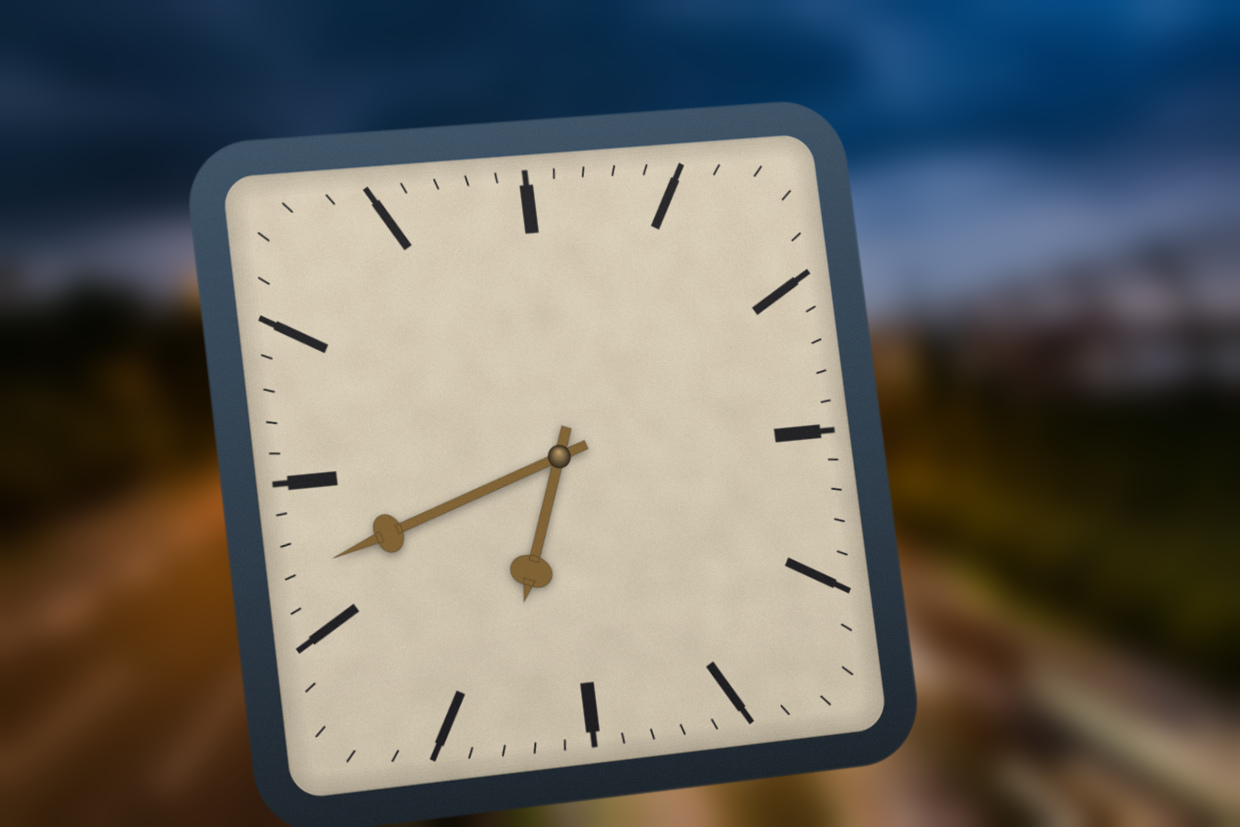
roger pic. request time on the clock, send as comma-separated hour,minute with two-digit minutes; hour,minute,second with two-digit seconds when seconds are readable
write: 6,42
